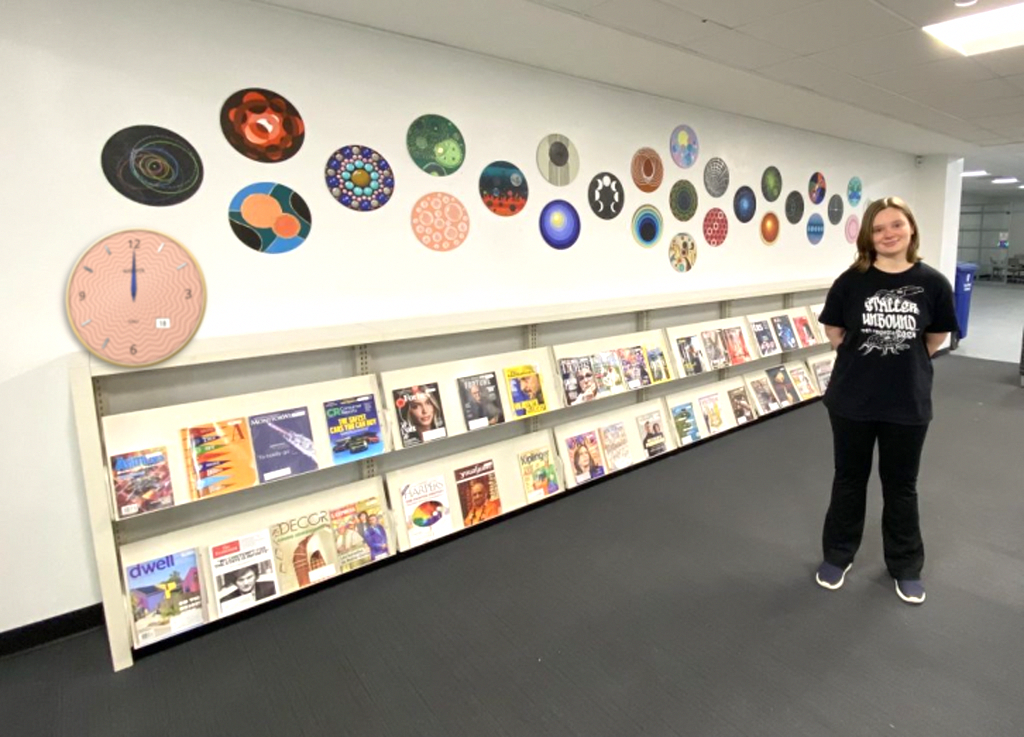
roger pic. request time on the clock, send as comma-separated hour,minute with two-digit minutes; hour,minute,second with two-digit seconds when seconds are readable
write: 12,00
